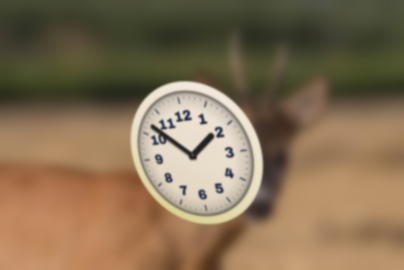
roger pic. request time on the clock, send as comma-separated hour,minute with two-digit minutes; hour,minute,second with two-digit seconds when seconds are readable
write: 1,52
